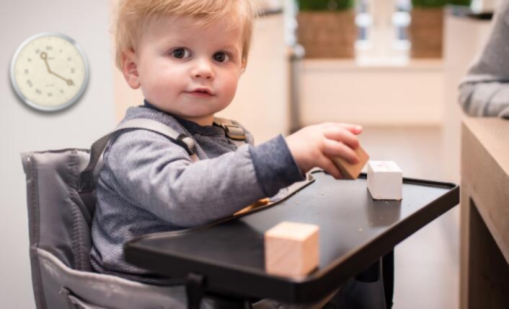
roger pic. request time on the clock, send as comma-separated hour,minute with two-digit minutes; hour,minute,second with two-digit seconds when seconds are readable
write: 11,20
